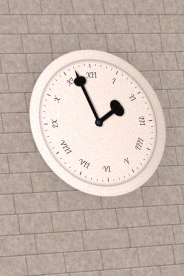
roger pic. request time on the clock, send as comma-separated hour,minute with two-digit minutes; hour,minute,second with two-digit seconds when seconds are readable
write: 1,57
